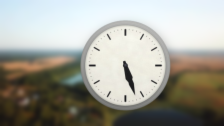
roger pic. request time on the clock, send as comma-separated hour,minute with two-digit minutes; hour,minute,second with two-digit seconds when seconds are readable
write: 5,27
